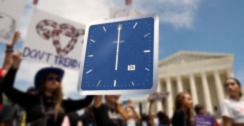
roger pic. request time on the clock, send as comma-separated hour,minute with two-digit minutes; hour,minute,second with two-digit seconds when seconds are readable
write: 6,00
